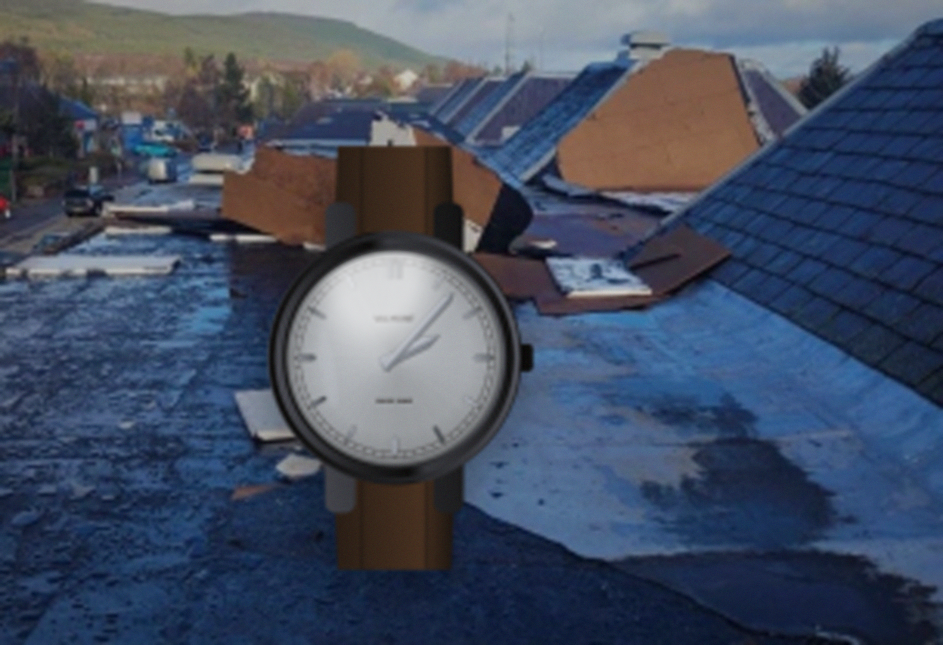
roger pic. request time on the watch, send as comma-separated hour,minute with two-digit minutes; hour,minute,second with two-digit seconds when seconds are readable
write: 2,07
